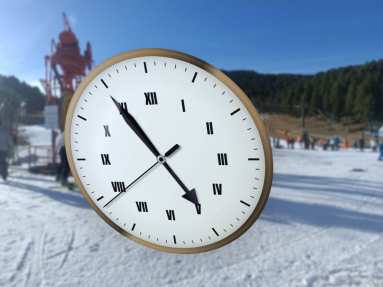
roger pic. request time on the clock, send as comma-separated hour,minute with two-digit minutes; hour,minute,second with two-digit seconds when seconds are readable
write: 4,54,39
